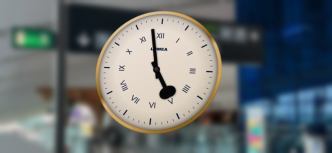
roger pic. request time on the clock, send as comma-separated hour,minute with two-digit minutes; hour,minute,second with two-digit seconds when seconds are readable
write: 4,58
